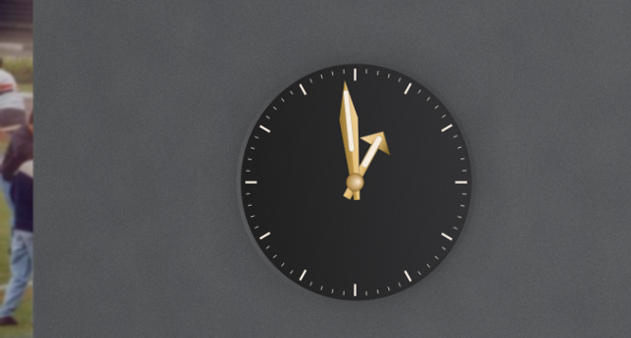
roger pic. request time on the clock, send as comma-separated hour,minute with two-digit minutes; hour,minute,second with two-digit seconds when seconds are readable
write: 12,59
